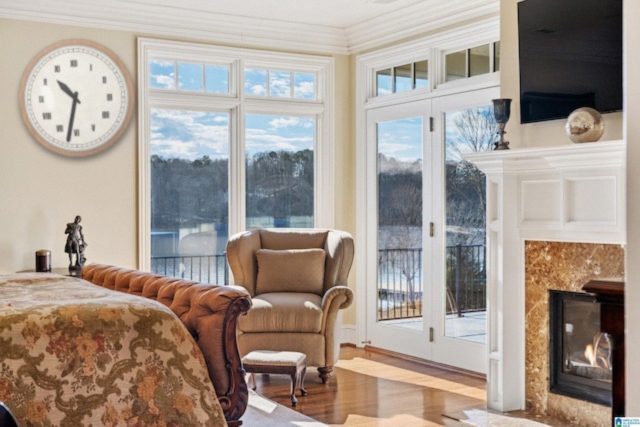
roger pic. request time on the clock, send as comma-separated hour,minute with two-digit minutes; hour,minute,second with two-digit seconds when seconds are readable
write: 10,32
